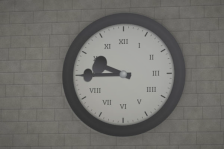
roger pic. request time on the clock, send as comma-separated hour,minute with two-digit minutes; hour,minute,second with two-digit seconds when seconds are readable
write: 9,45
